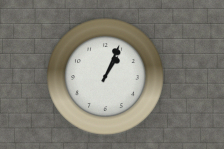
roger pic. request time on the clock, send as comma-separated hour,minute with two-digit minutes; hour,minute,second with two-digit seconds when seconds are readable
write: 1,04
